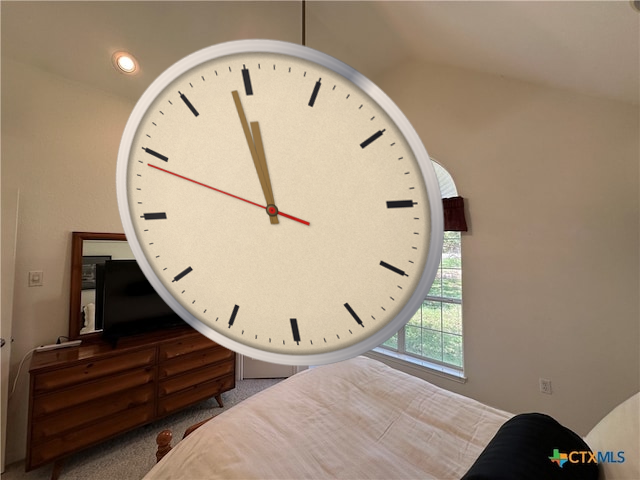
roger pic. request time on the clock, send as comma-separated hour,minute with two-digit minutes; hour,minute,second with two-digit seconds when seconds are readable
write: 11,58,49
